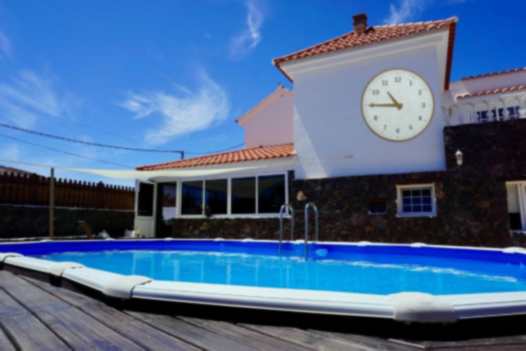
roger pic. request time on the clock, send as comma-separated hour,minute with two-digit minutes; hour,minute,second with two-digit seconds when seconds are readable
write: 10,45
